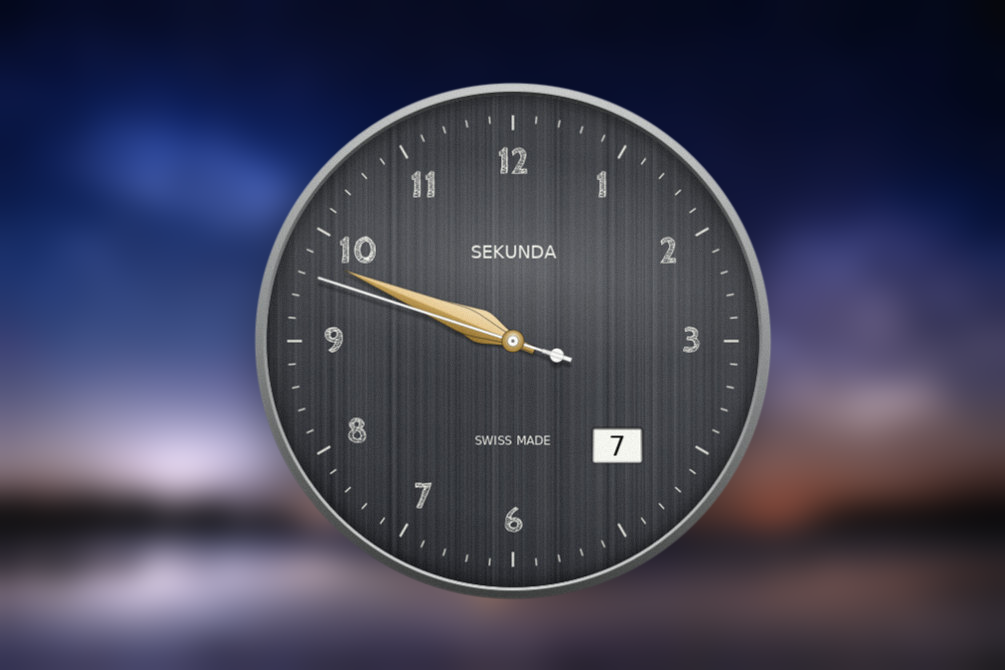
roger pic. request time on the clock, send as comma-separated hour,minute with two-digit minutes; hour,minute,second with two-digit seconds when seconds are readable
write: 9,48,48
